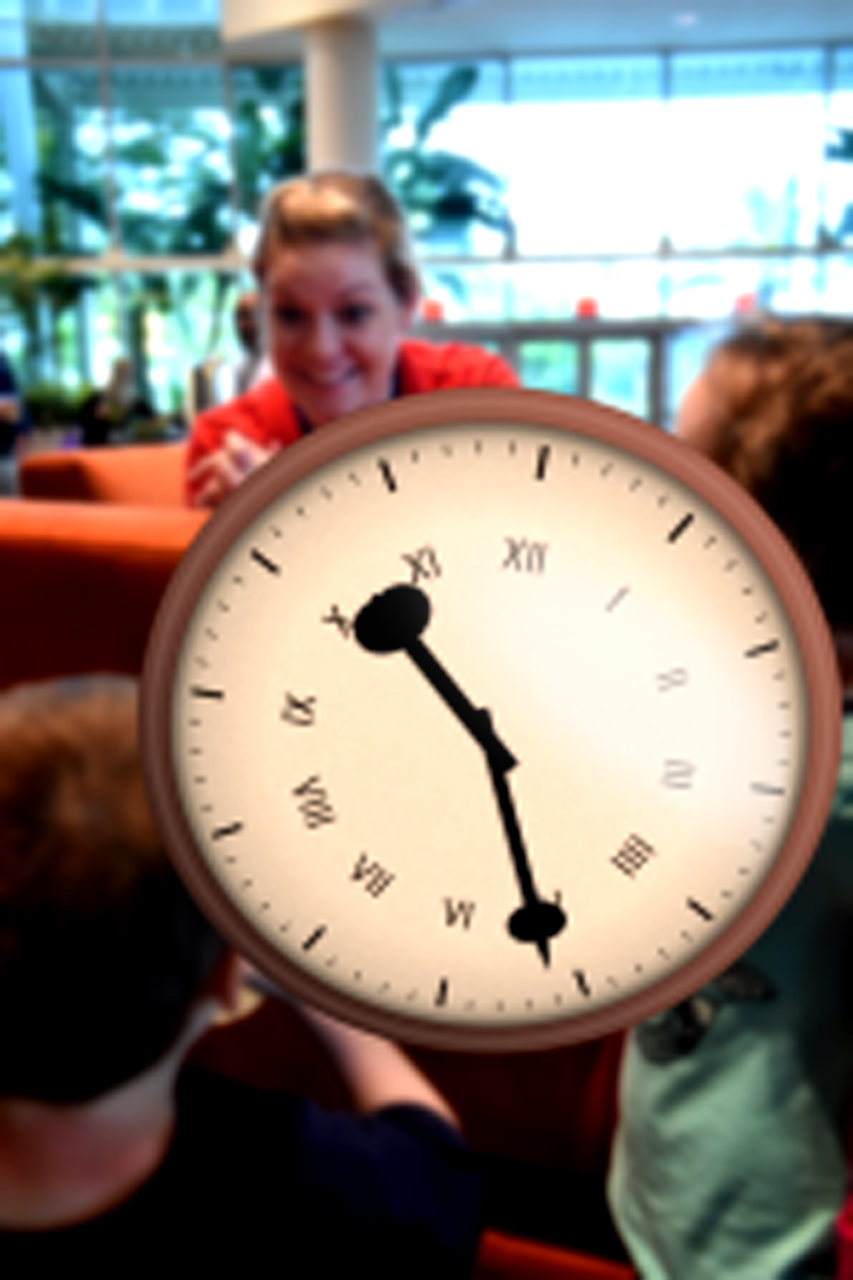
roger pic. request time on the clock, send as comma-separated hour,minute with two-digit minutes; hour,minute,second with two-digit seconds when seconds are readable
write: 10,26
